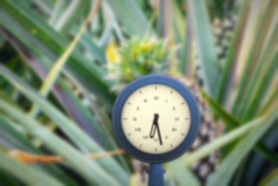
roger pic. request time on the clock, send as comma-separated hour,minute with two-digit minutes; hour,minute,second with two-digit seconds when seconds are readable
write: 6,28
